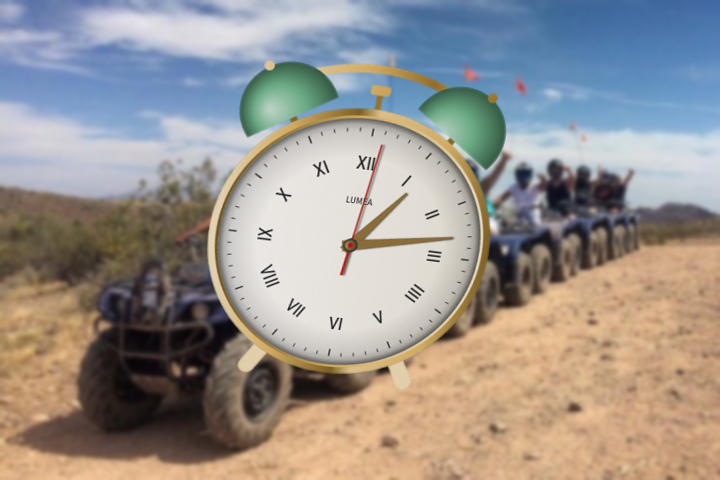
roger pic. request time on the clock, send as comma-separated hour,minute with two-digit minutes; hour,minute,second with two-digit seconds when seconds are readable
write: 1,13,01
